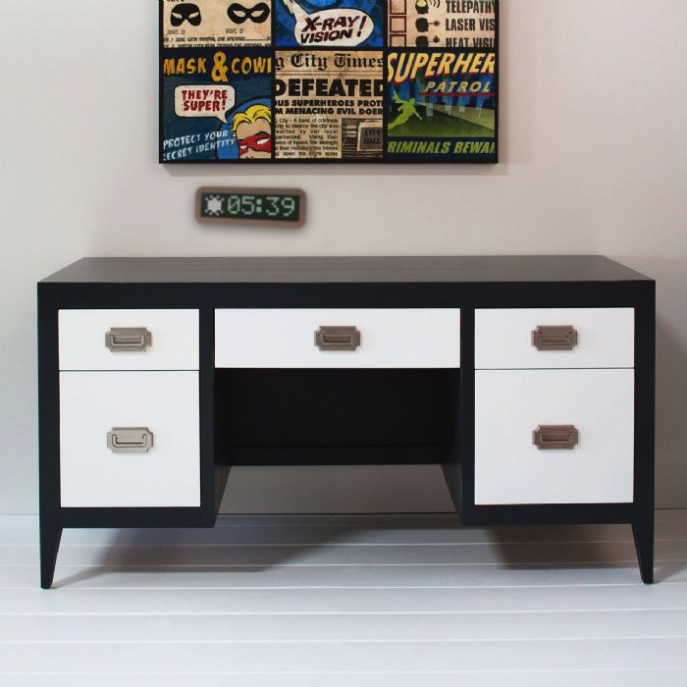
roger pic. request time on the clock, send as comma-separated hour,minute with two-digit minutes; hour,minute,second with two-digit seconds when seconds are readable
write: 5,39
